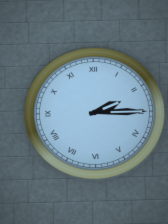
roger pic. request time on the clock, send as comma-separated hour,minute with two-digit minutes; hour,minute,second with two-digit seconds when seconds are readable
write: 2,15
